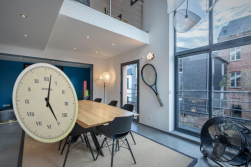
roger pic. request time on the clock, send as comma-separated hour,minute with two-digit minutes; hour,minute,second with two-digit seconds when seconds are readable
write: 5,02
